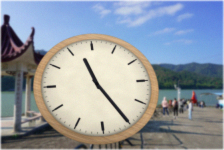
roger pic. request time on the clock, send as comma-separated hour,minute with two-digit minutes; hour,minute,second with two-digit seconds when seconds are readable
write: 11,25
